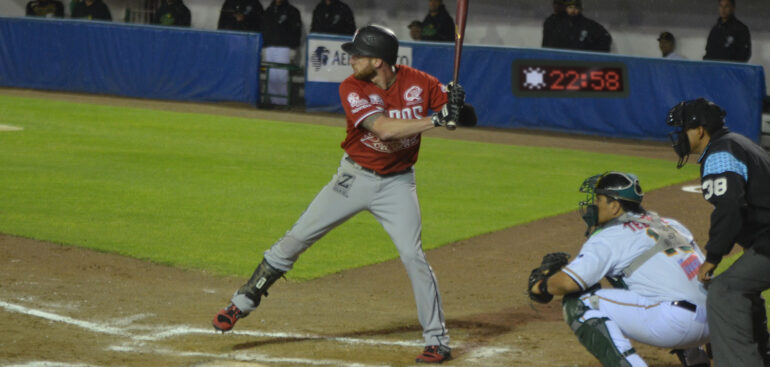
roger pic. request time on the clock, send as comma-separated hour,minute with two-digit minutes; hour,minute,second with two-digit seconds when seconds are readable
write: 22,58
